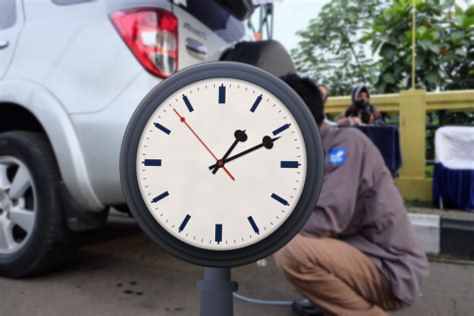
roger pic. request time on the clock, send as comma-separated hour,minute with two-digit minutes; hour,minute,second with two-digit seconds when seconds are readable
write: 1,10,53
